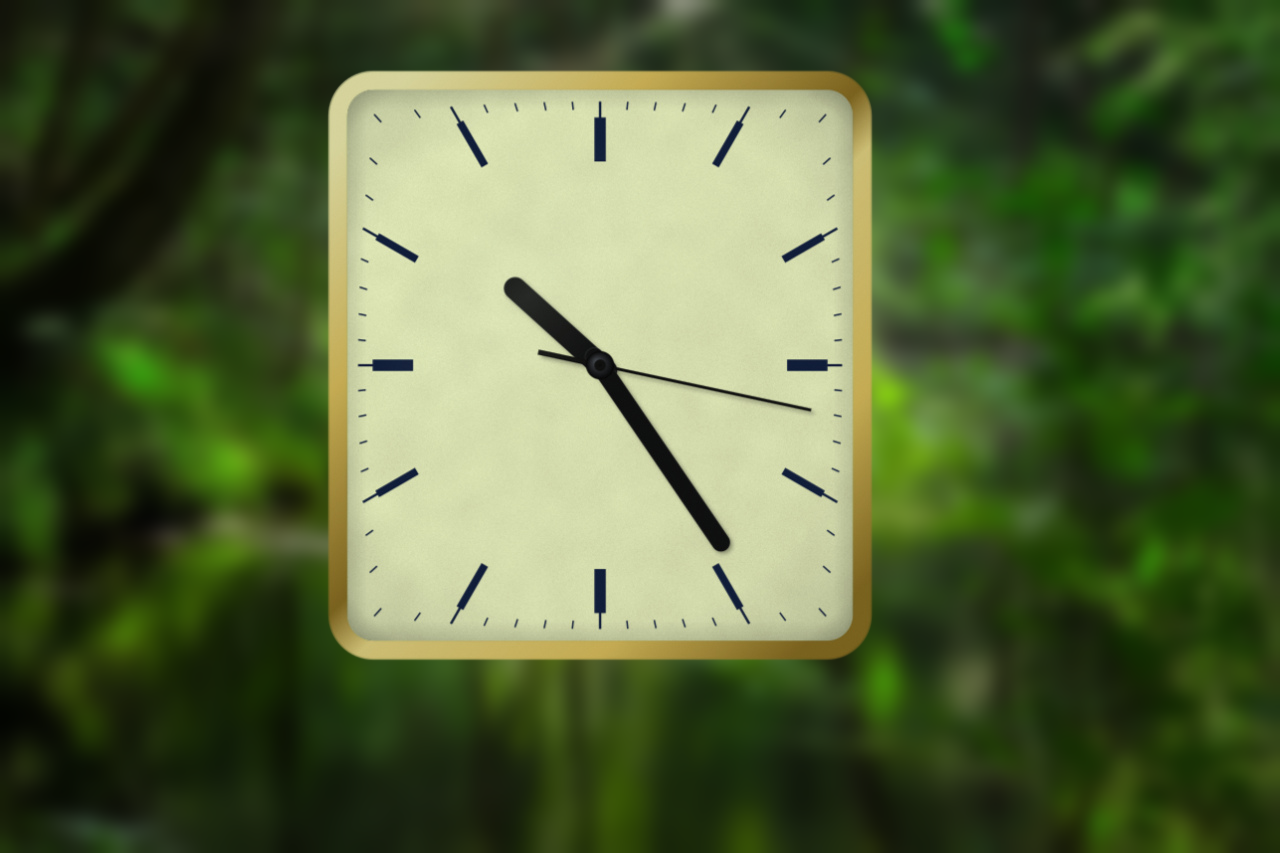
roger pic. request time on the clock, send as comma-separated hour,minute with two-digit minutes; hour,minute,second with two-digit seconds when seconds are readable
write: 10,24,17
